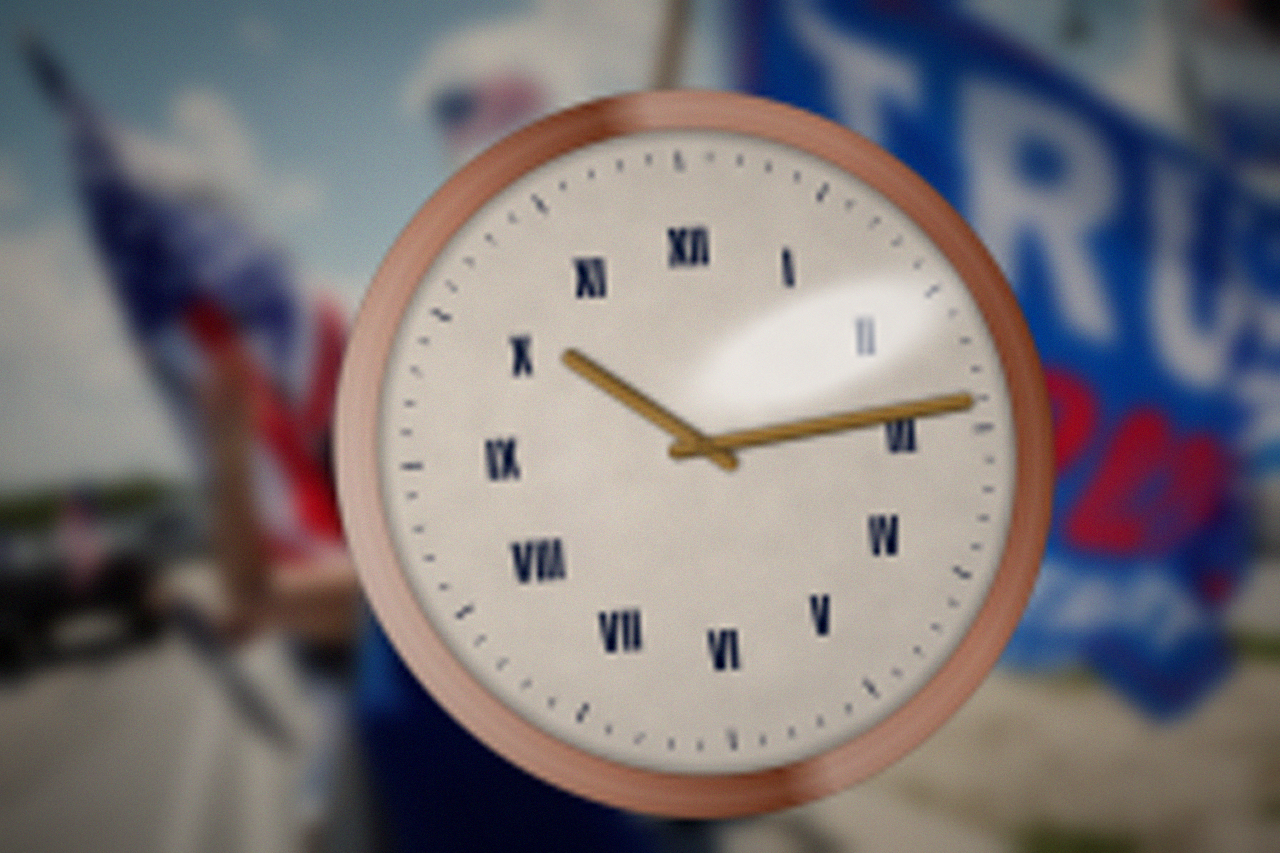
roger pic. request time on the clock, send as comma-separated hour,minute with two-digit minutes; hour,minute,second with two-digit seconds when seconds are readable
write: 10,14
